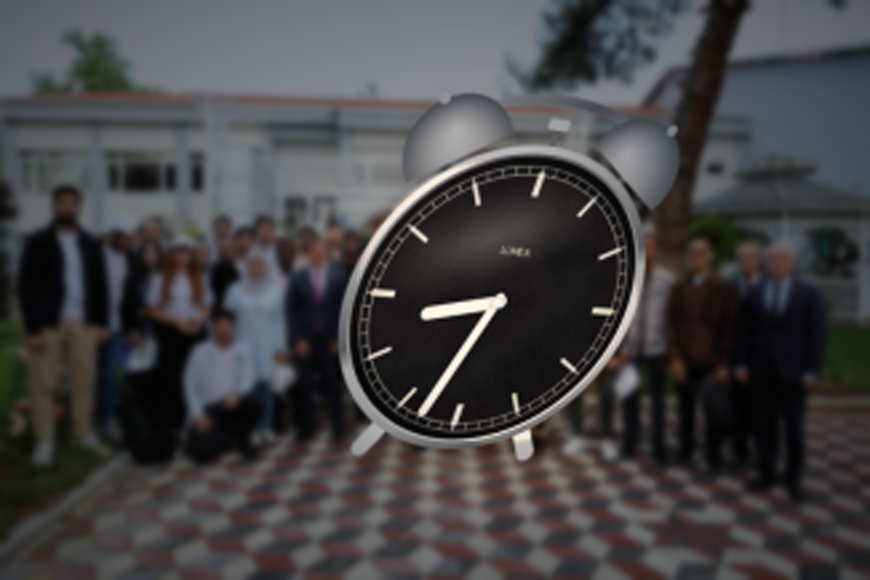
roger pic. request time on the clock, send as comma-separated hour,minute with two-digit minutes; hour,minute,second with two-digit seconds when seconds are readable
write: 8,33
